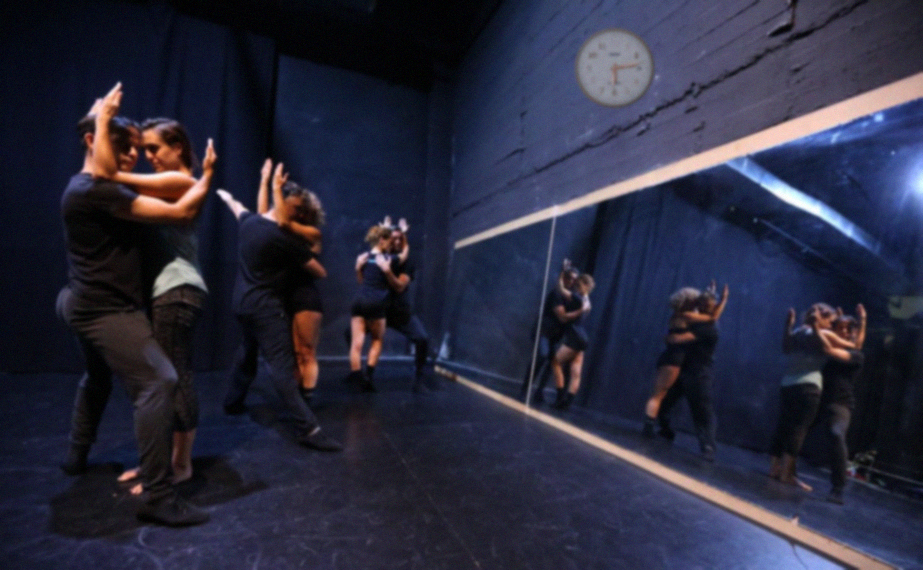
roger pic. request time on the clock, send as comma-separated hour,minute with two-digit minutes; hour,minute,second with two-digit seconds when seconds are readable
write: 6,13
